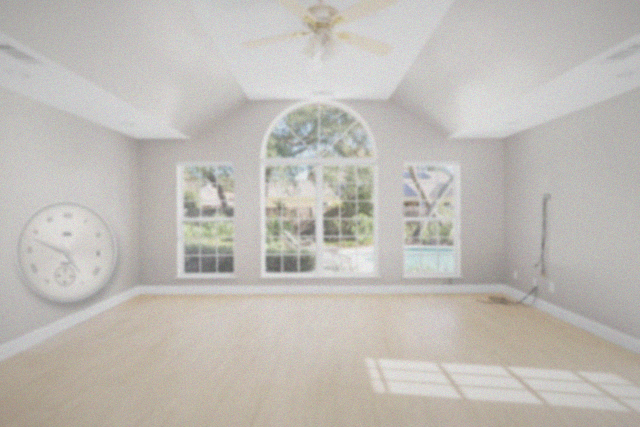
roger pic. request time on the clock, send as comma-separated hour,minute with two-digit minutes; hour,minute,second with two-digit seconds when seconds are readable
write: 4,48
